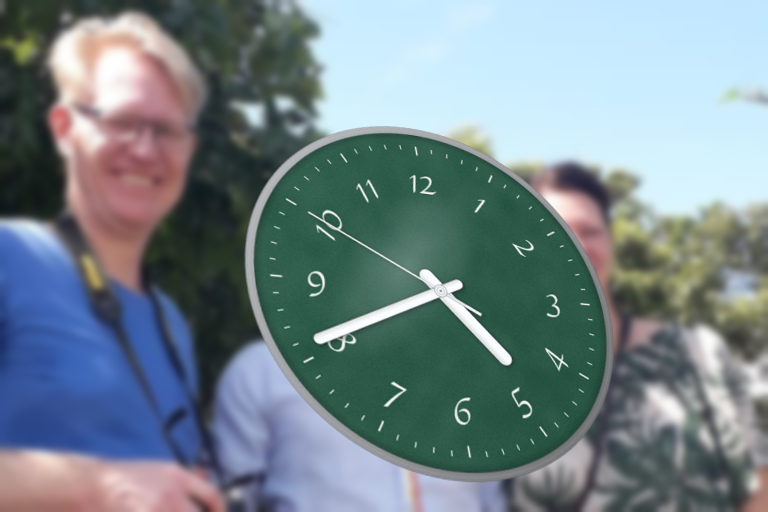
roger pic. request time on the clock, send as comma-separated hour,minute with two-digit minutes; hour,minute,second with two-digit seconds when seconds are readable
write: 4,40,50
